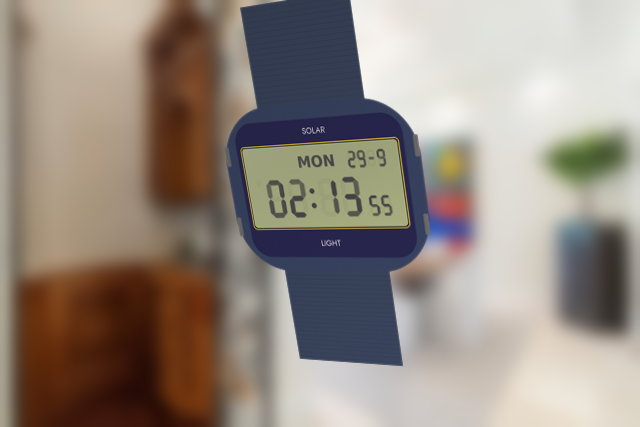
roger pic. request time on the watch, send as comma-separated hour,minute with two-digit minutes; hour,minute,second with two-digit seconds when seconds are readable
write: 2,13,55
